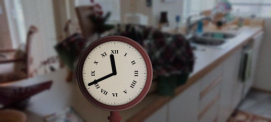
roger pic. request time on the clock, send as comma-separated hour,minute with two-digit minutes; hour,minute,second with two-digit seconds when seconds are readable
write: 11,41
